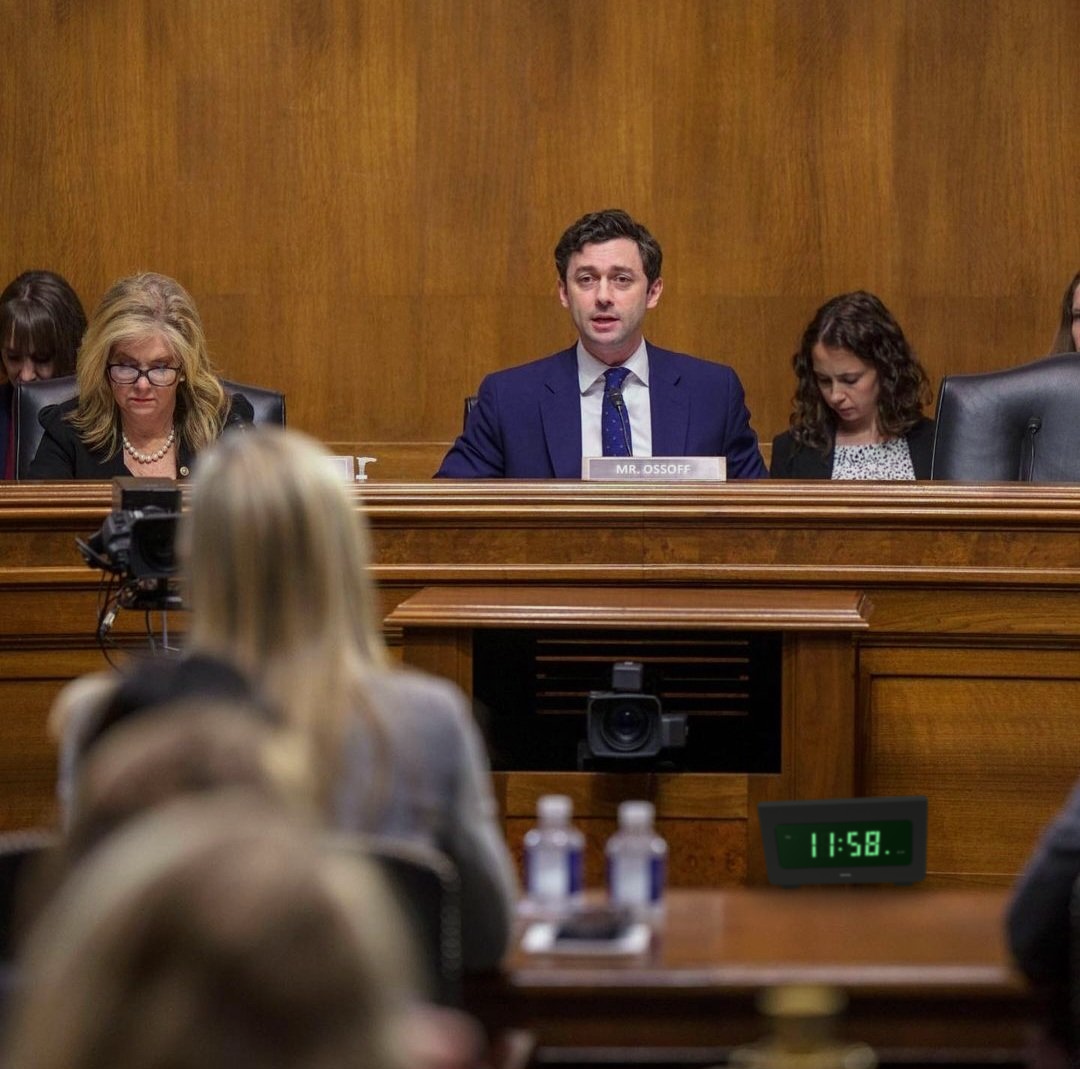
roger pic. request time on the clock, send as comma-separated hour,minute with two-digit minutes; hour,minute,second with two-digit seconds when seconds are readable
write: 11,58
